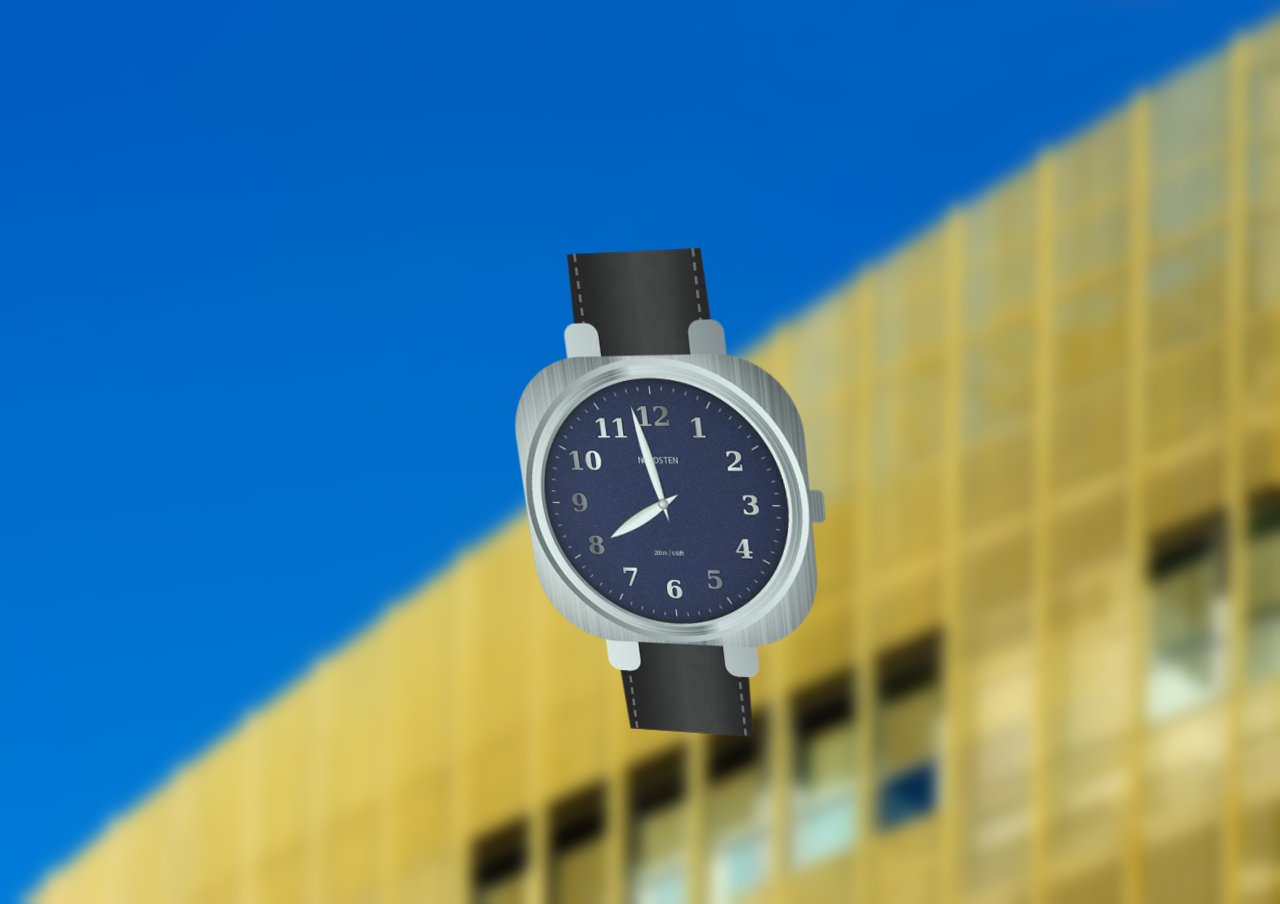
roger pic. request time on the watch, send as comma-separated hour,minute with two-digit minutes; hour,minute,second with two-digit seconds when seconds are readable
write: 7,58
